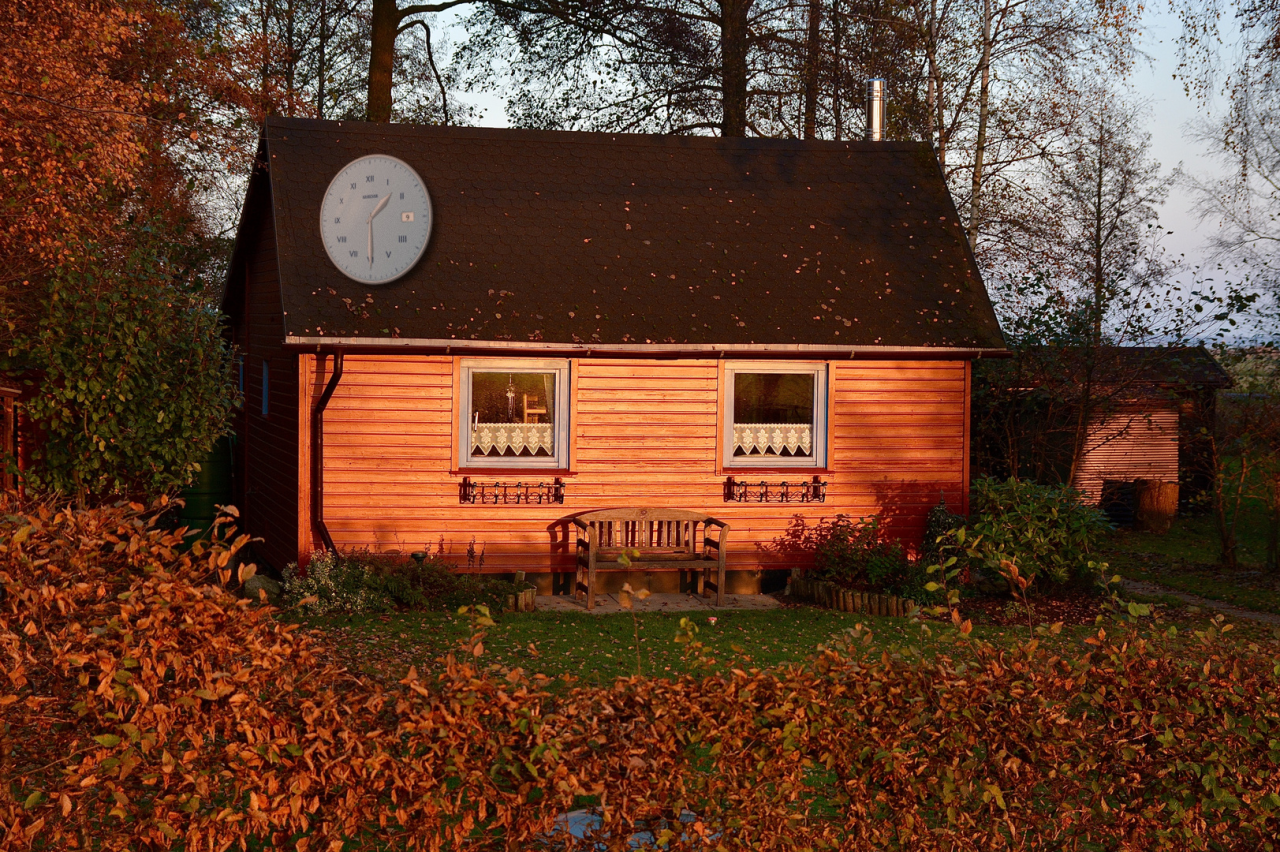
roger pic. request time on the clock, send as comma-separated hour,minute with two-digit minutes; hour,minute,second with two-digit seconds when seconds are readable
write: 1,30
